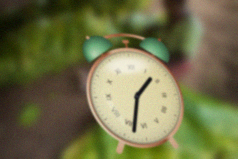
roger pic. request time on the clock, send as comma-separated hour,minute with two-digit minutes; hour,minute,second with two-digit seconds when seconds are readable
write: 1,33
